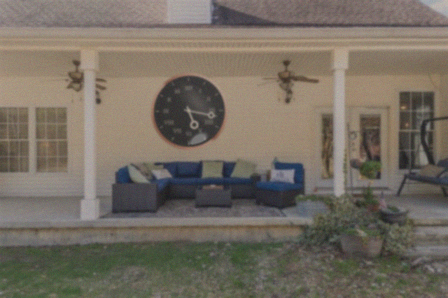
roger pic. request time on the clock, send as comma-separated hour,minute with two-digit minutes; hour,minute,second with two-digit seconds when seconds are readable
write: 5,17
